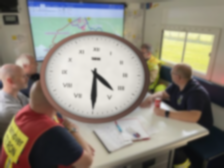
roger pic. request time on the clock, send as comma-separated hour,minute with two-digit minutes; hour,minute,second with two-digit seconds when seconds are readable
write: 4,30
